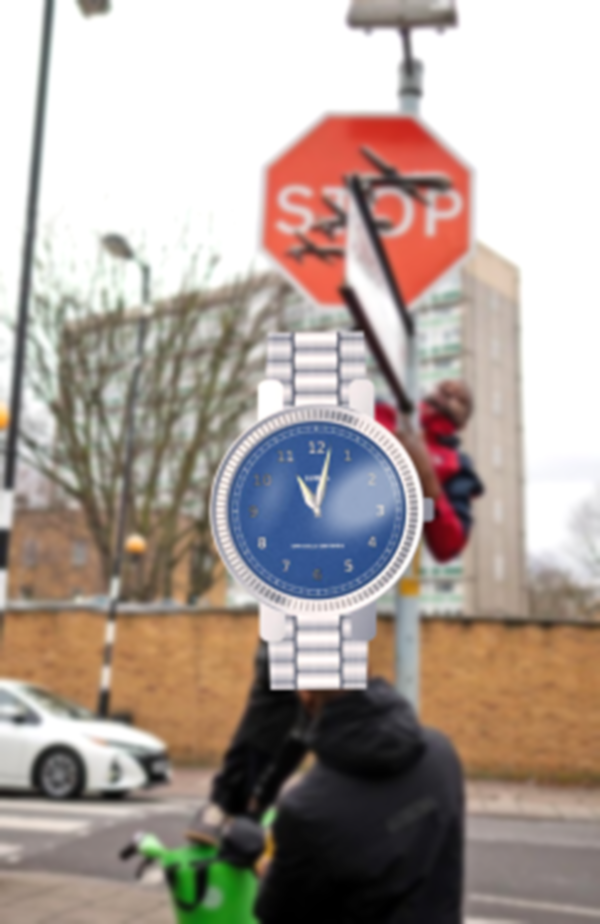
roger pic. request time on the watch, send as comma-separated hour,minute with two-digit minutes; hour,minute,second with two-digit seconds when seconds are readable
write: 11,02
